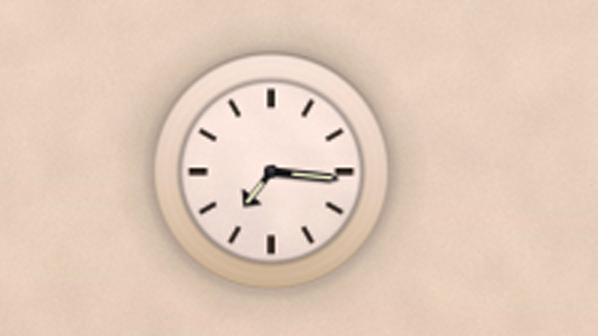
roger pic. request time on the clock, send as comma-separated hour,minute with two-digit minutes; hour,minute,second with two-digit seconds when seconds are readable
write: 7,16
